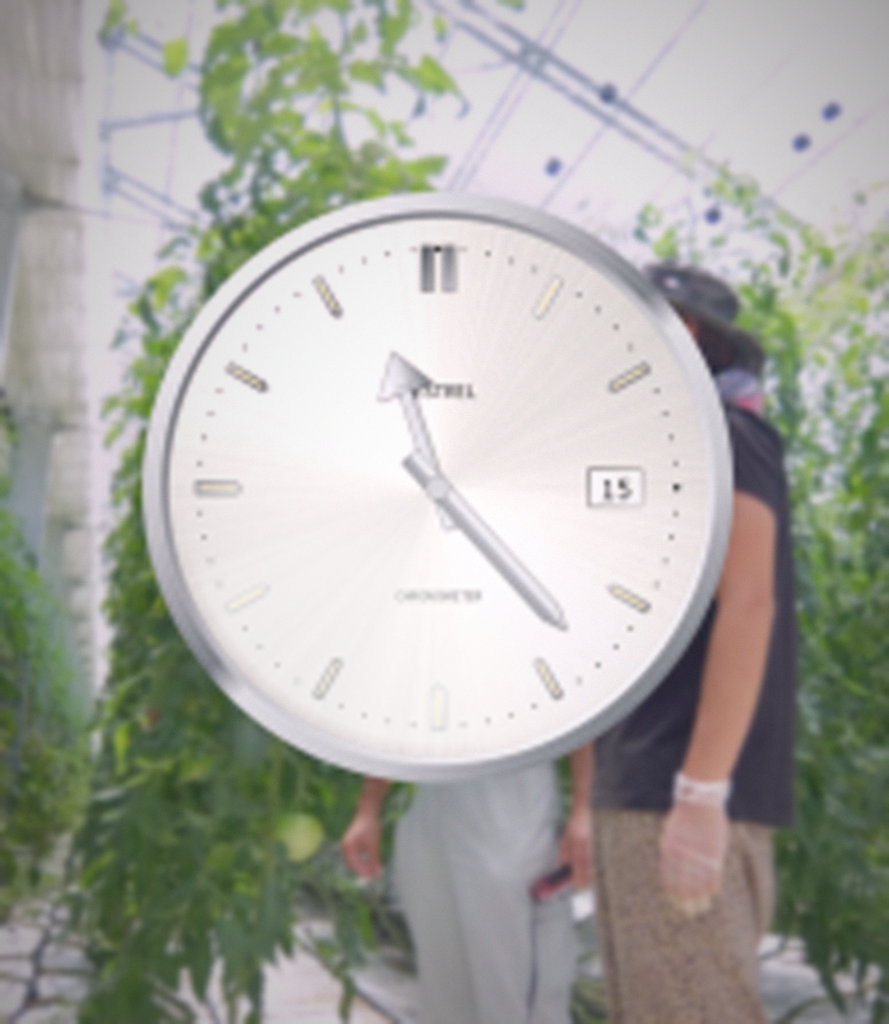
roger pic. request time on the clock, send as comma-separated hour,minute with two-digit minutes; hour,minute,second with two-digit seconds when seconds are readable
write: 11,23
